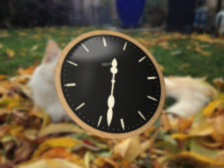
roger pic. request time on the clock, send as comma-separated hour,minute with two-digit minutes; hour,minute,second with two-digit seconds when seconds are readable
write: 12,33
